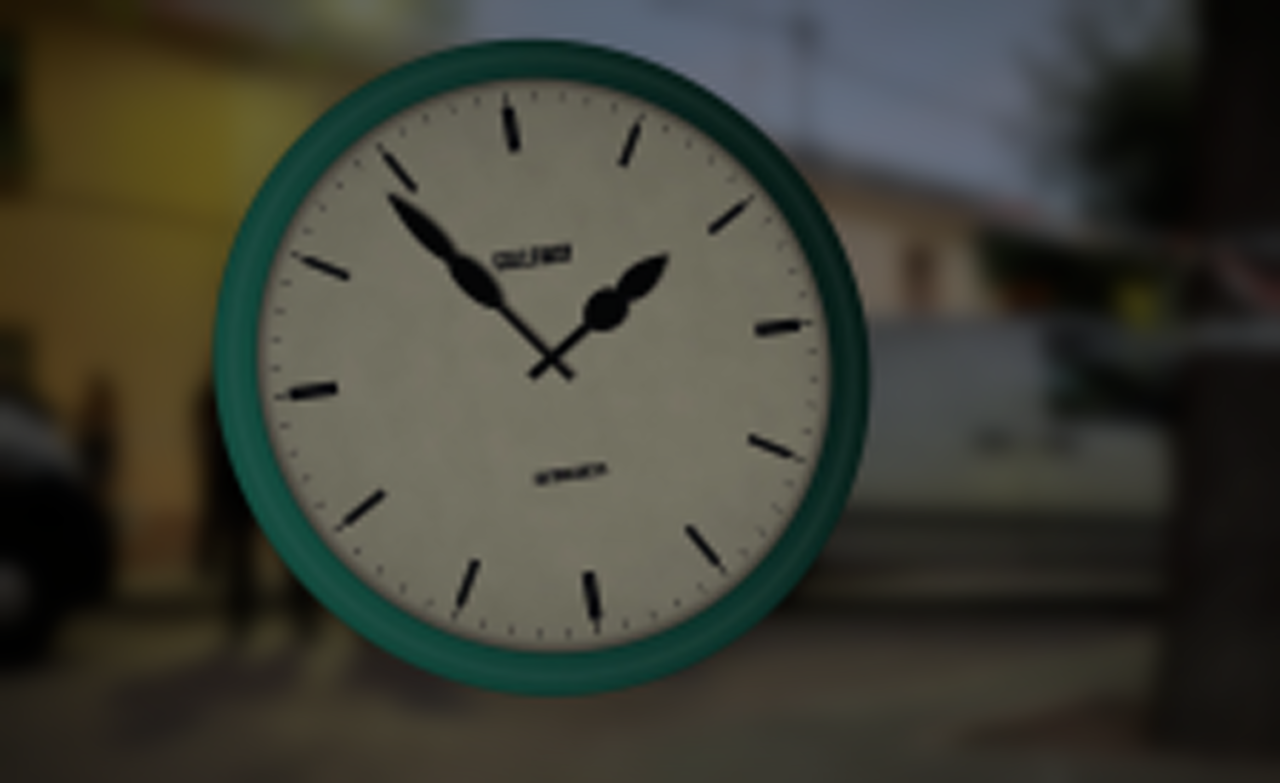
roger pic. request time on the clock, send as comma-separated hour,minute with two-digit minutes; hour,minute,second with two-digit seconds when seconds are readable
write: 1,54
